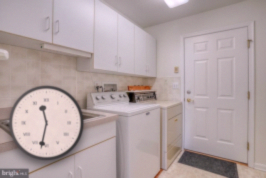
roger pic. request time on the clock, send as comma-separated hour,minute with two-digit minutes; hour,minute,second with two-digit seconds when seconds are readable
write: 11,32
